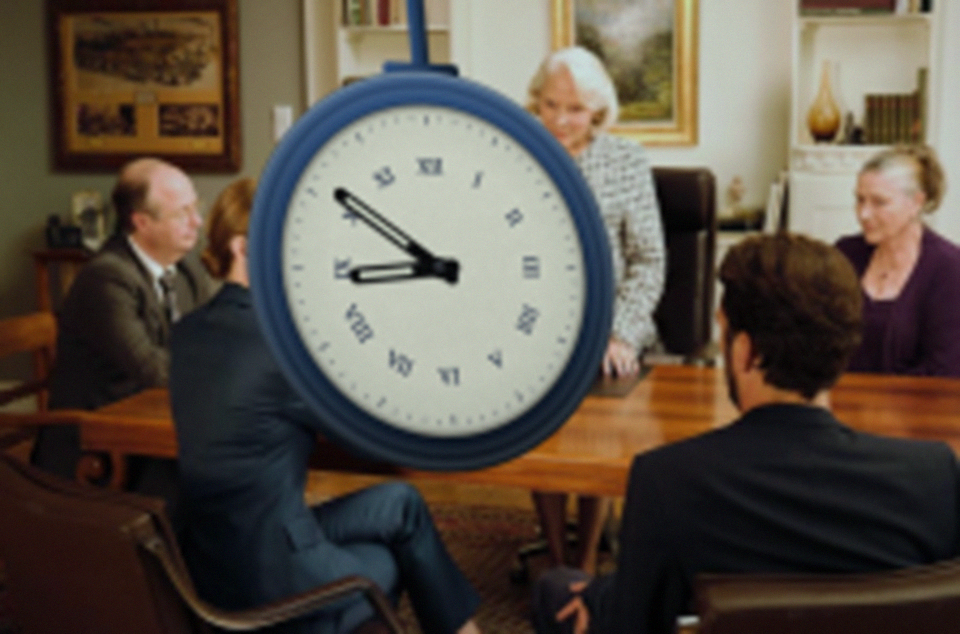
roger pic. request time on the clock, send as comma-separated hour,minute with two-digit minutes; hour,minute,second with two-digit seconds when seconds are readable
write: 8,51
